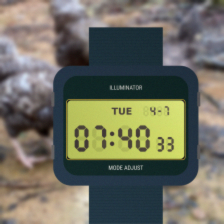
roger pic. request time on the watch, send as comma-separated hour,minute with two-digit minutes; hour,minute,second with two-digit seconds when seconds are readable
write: 7,40,33
